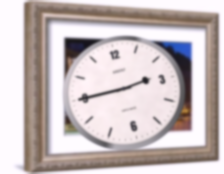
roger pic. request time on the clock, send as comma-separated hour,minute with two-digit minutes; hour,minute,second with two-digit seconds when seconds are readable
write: 2,45
